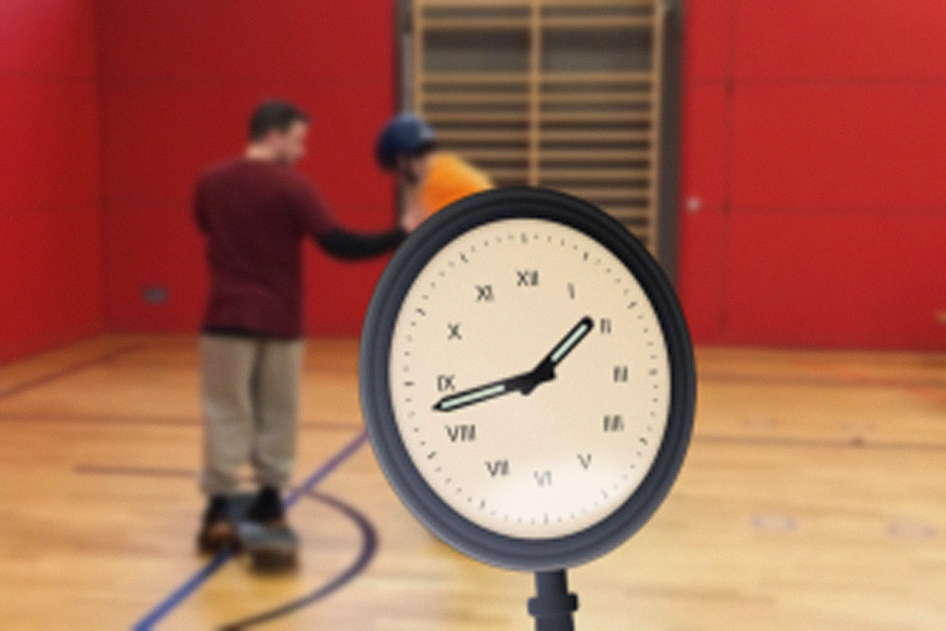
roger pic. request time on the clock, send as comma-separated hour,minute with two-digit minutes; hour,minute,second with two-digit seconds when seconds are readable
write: 1,43
